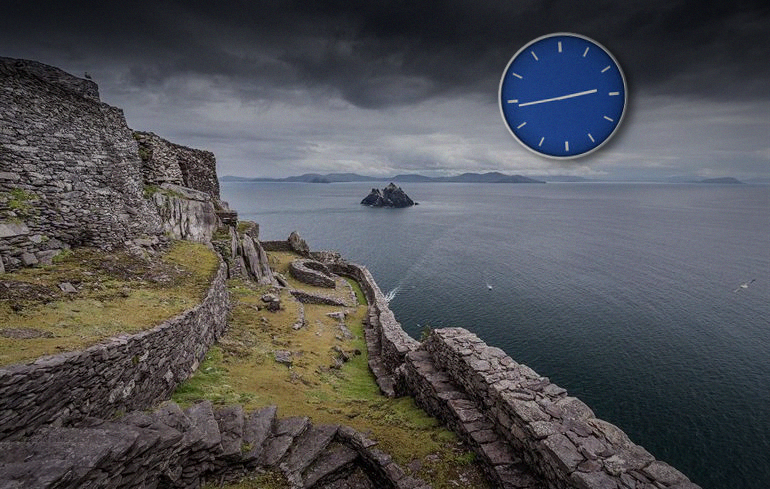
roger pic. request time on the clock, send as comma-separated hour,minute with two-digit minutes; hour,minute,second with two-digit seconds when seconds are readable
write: 2,44
